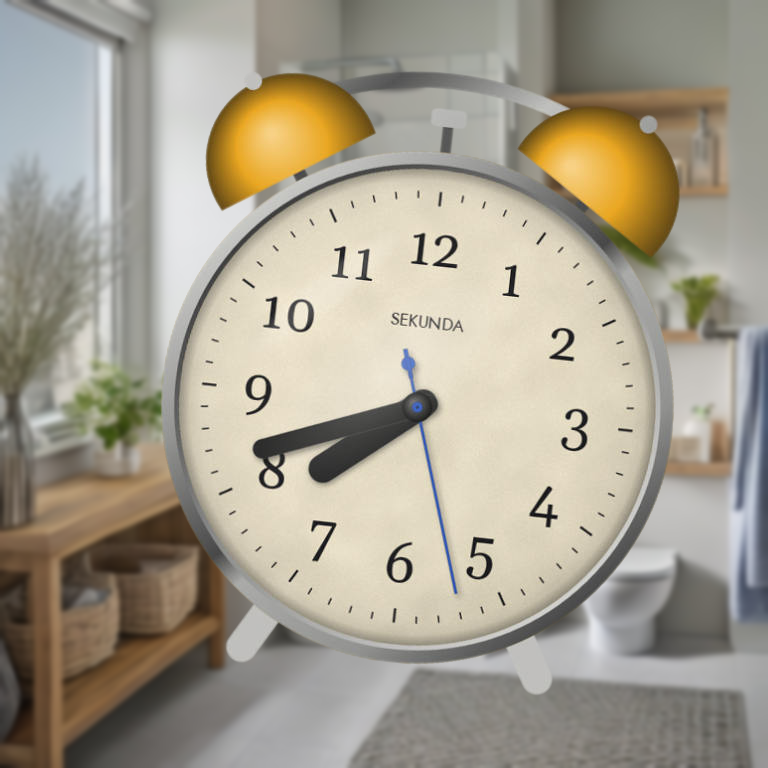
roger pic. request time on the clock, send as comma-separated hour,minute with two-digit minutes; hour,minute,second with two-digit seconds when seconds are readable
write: 7,41,27
